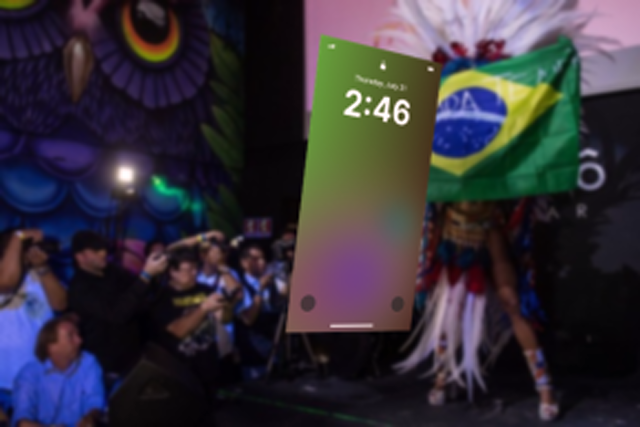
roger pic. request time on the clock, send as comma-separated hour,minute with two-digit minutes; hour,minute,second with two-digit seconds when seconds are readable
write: 2,46
